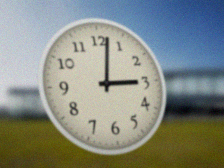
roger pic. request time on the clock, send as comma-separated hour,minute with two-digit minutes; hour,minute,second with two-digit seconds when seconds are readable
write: 3,02
